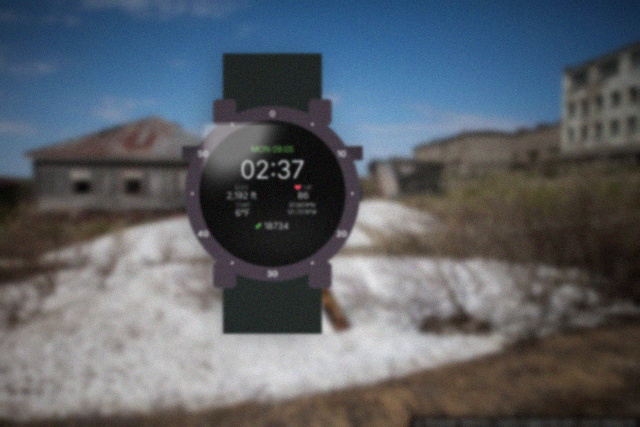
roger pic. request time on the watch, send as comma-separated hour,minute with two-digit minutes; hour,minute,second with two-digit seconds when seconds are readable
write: 2,37
